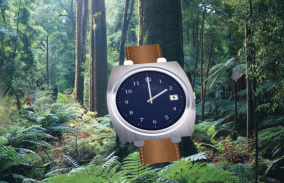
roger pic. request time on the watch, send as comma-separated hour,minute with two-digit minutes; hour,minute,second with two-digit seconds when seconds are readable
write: 2,00
